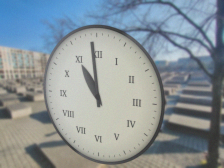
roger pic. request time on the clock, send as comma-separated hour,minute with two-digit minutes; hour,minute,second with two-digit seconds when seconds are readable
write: 10,59
